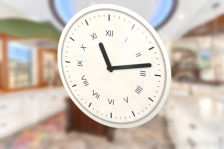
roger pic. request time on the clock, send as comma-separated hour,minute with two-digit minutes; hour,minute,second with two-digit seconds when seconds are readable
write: 11,13
